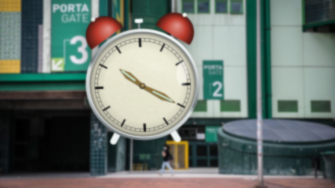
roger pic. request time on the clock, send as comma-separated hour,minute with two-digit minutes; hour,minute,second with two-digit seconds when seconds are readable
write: 10,20
